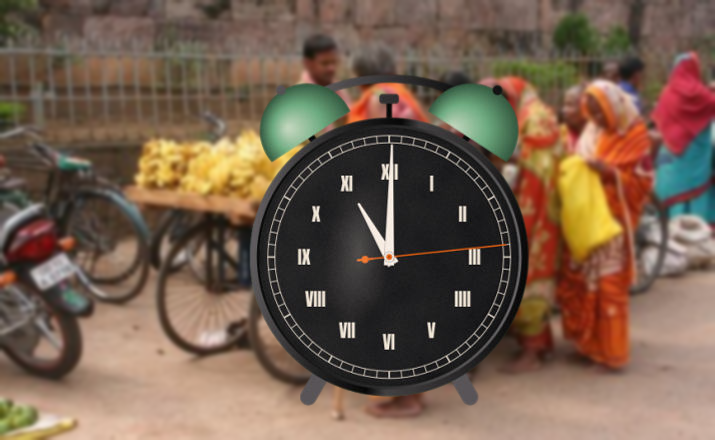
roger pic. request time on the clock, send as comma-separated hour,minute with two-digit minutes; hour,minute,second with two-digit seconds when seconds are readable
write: 11,00,14
